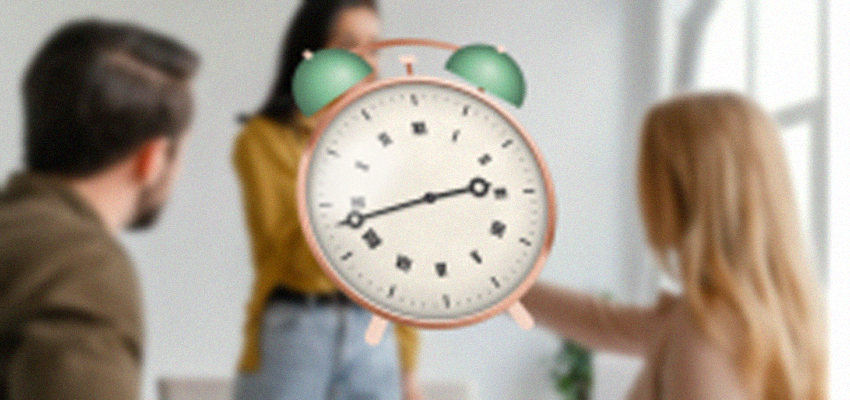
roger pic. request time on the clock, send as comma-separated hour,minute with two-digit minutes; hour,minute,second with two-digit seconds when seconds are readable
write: 2,43
